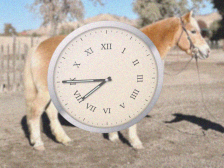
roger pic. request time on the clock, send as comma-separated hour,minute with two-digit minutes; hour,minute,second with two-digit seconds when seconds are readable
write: 7,45
